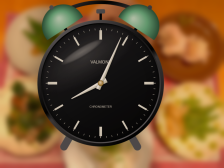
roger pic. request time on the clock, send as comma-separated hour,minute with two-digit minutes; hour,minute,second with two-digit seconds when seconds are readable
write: 8,04
